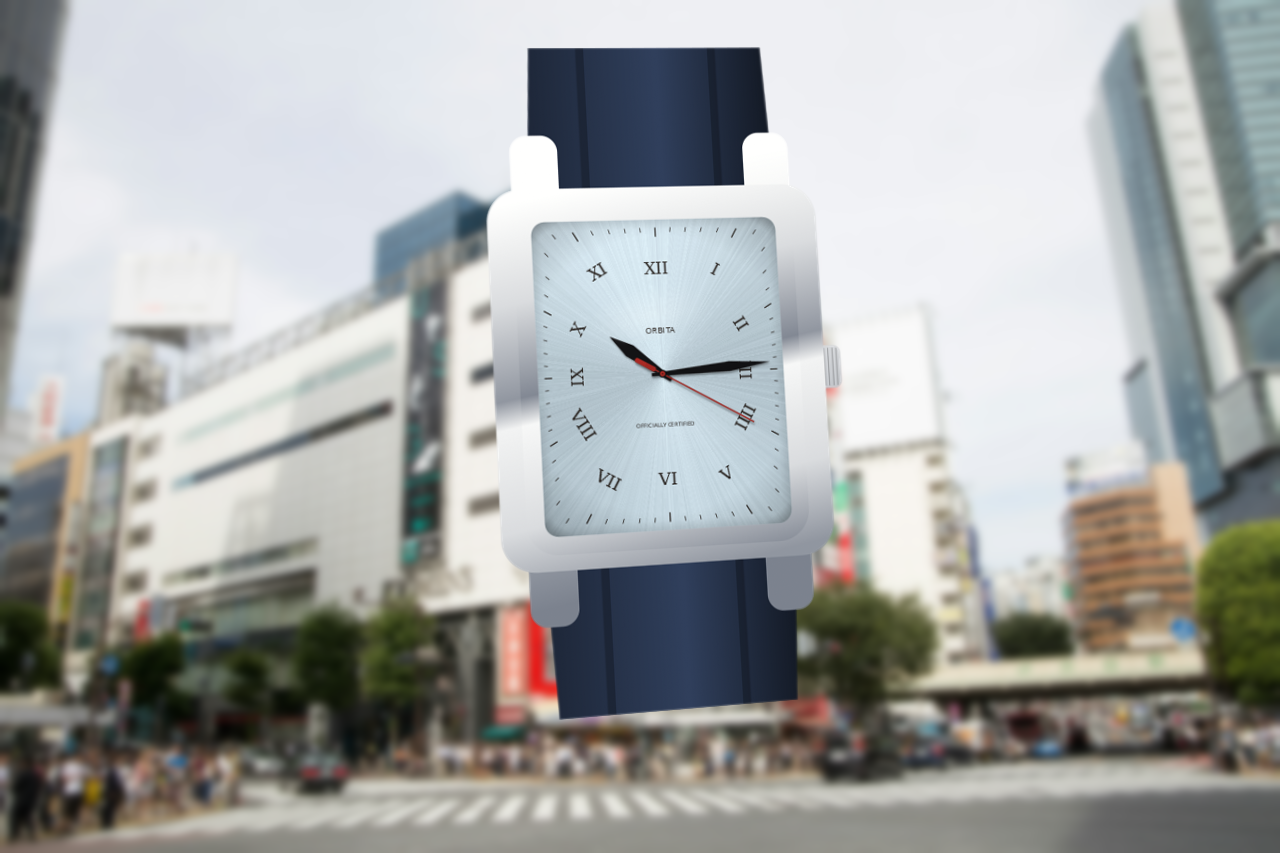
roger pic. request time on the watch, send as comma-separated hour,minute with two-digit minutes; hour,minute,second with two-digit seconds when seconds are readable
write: 10,14,20
